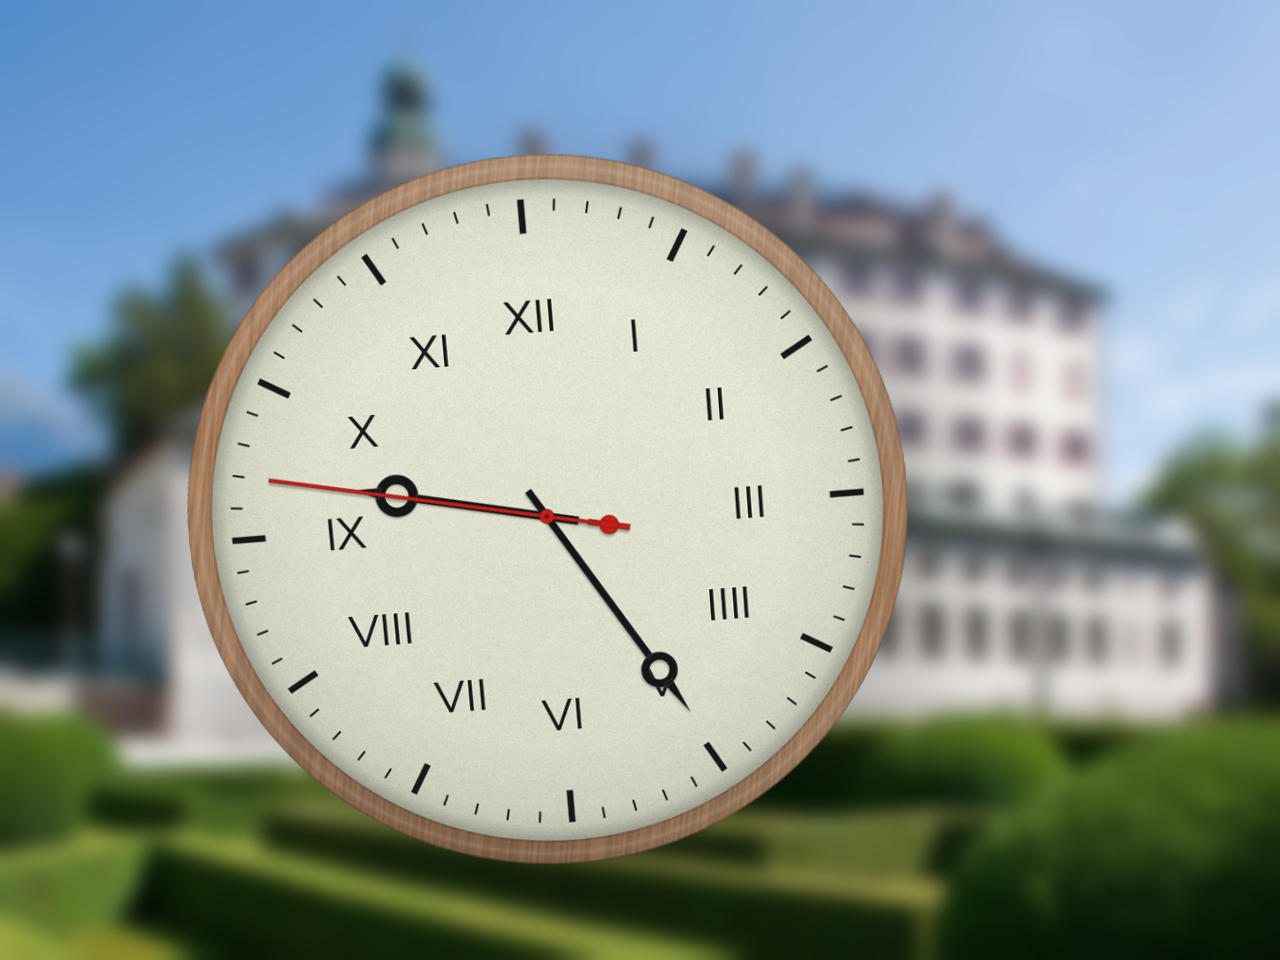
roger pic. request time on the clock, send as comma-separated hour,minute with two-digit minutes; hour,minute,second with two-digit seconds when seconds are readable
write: 9,24,47
